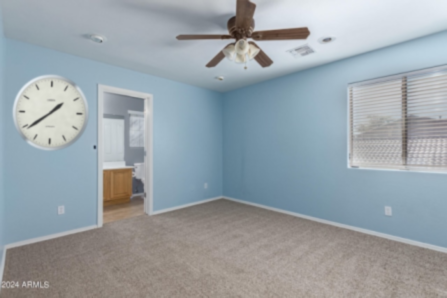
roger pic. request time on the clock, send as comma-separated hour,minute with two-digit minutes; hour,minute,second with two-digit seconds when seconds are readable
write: 1,39
